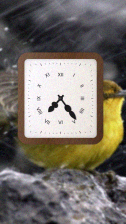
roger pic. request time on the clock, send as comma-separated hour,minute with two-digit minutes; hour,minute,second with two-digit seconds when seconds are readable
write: 7,24
